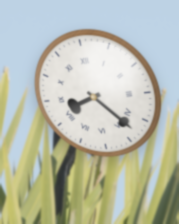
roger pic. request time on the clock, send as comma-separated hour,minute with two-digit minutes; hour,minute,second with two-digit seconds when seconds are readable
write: 8,23
